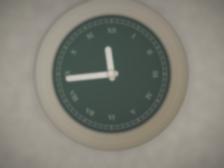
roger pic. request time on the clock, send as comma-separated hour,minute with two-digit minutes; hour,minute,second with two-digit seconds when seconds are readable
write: 11,44
